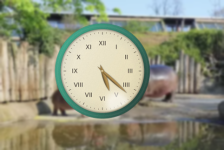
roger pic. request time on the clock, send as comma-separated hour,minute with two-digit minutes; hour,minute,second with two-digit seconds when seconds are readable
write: 5,22
